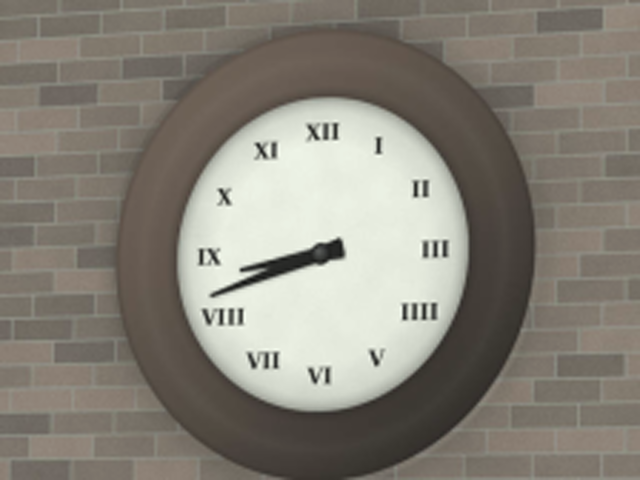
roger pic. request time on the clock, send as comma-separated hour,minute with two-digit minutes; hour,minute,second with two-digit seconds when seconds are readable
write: 8,42
